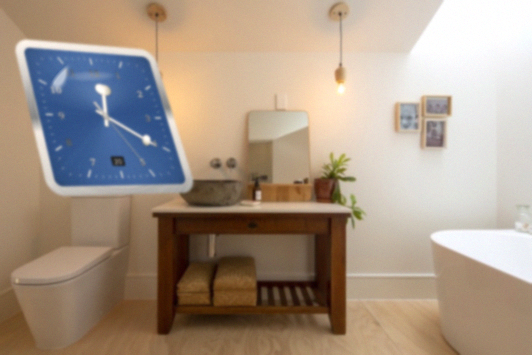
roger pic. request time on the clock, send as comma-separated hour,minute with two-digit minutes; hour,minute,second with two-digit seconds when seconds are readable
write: 12,20,25
